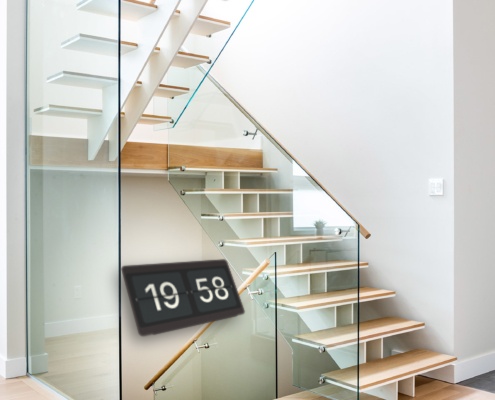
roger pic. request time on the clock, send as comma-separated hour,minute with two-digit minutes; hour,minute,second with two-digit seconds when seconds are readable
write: 19,58
